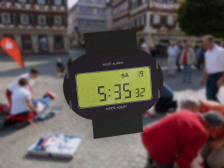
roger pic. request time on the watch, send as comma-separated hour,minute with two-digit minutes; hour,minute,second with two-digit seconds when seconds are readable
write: 5,35,32
